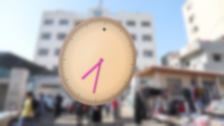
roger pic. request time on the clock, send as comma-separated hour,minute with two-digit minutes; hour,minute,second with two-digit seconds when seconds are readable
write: 7,31
